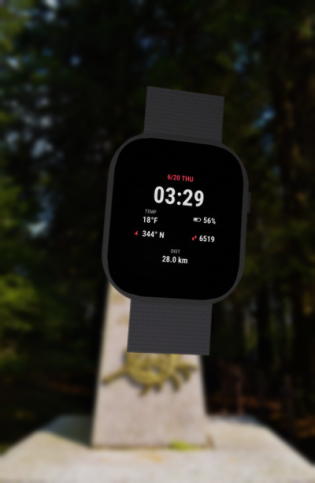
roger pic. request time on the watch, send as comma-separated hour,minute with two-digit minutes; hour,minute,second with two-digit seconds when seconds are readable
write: 3,29
